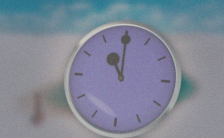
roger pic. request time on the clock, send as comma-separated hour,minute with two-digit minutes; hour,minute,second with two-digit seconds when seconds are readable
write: 11,00
